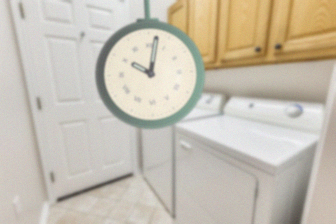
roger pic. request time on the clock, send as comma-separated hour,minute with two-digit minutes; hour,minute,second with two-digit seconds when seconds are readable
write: 10,02
